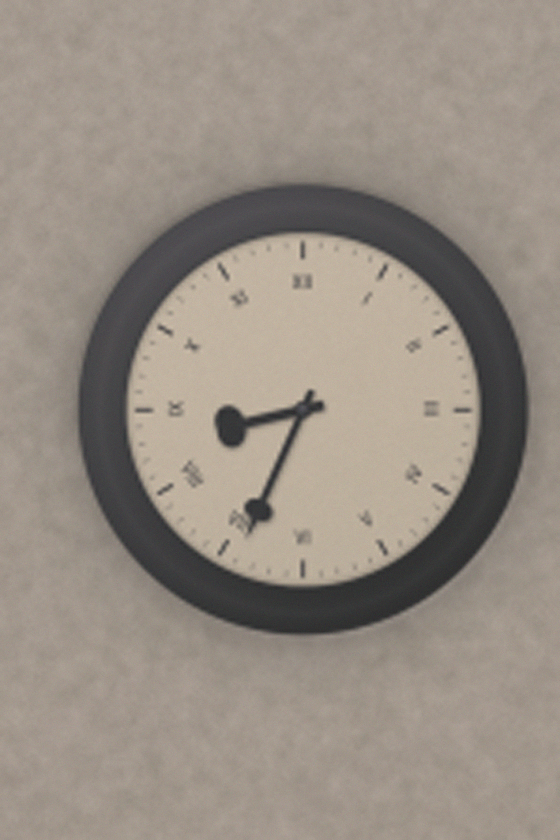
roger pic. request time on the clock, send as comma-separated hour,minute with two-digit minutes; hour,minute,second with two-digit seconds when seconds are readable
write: 8,34
